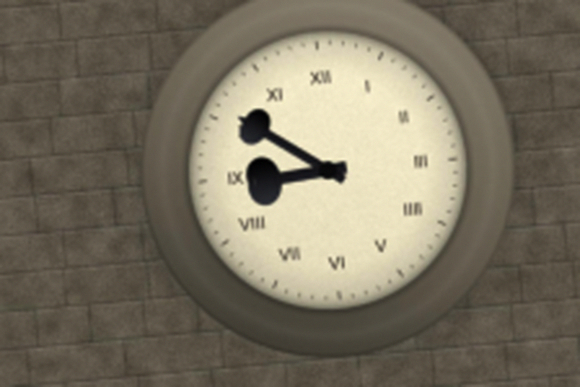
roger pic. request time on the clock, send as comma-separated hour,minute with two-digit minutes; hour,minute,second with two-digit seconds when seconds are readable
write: 8,51
